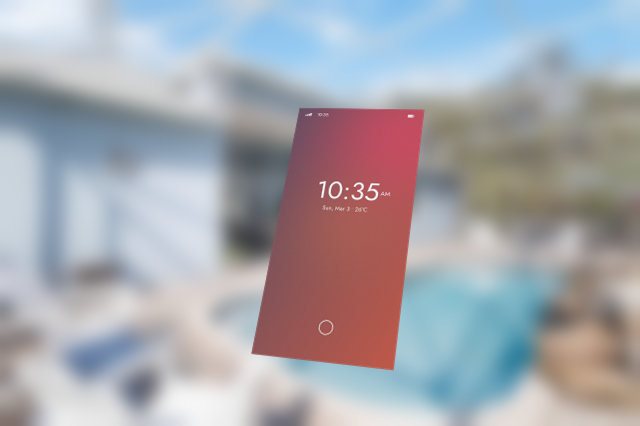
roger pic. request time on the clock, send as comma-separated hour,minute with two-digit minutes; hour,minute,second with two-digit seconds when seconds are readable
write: 10,35
